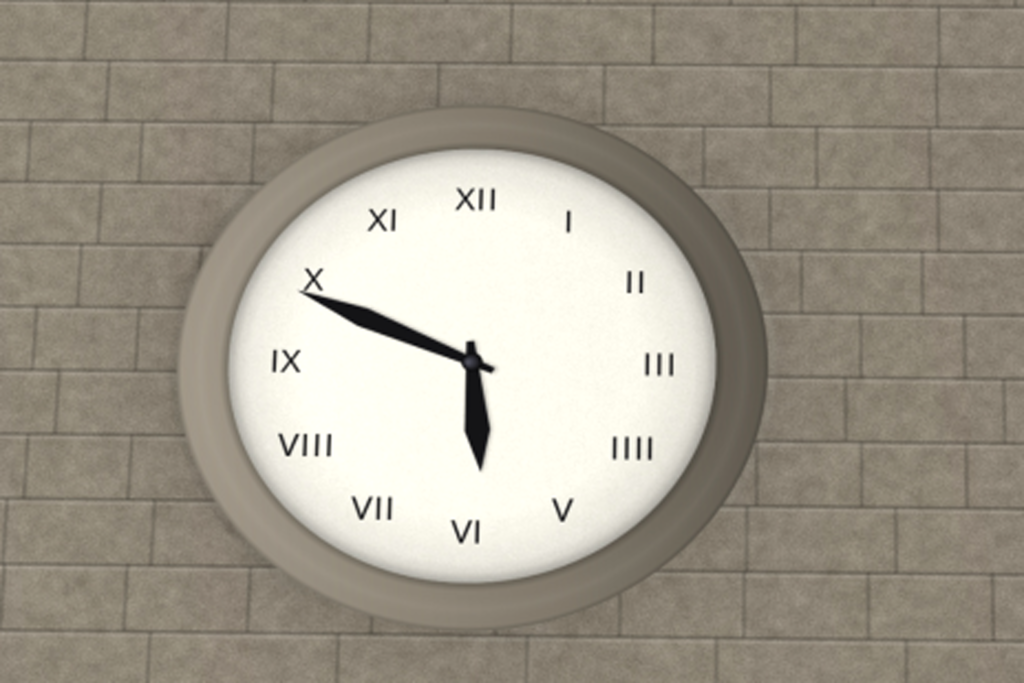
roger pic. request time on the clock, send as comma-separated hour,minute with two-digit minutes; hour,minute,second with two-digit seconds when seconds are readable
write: 5,49
